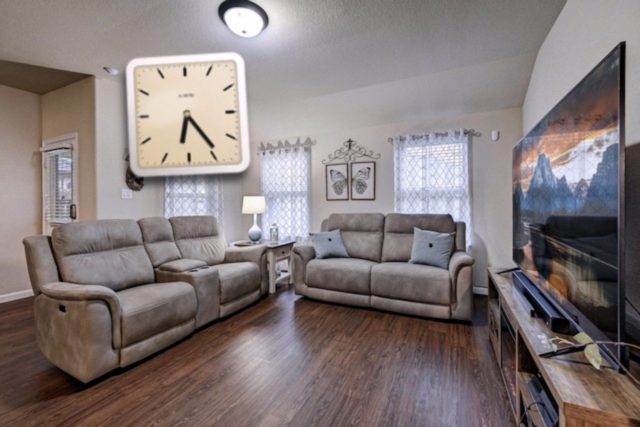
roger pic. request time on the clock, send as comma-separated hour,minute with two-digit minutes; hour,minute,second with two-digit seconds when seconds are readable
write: 6,24
